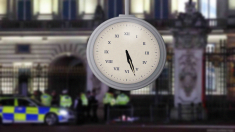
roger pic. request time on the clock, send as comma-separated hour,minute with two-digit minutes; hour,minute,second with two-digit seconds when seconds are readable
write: 5,27
